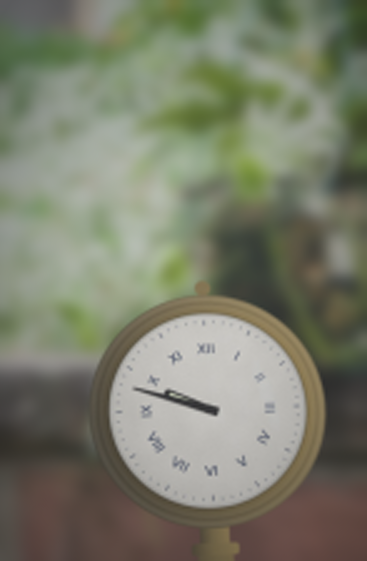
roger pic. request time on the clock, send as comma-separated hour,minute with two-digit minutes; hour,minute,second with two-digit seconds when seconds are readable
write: 9,48
